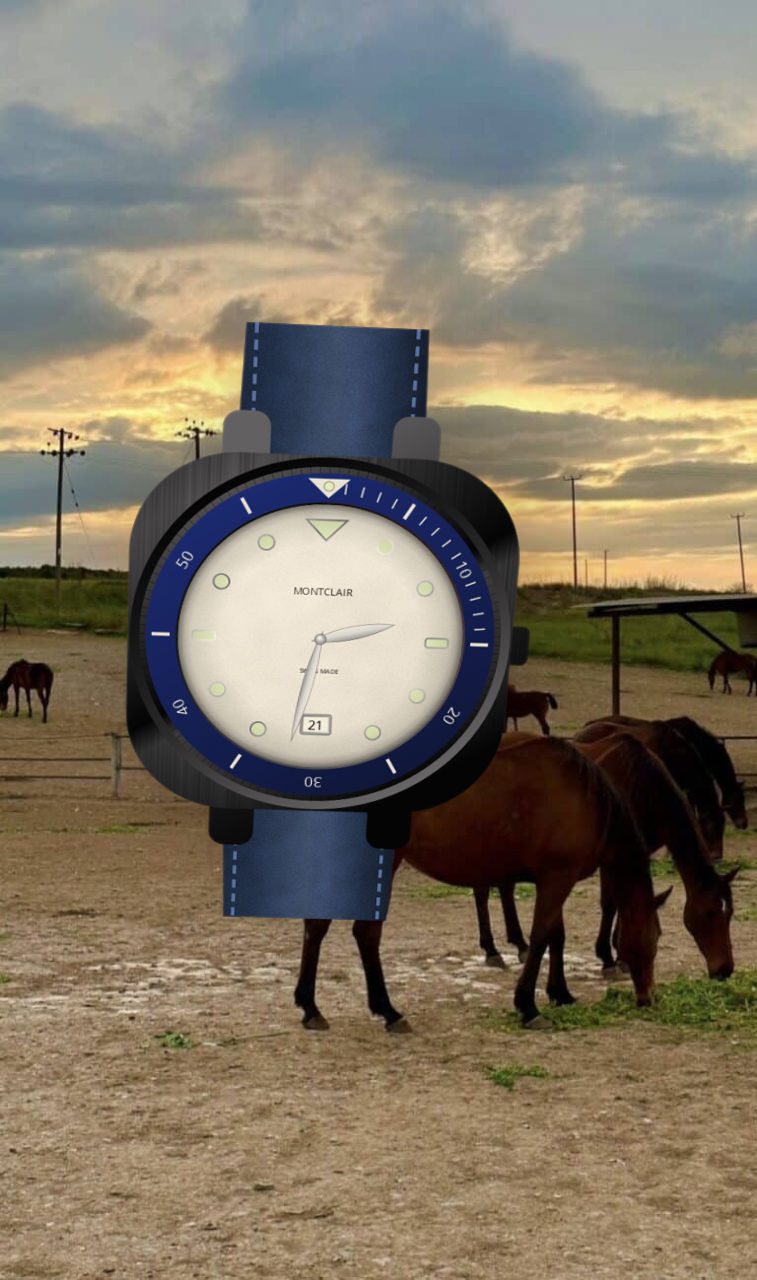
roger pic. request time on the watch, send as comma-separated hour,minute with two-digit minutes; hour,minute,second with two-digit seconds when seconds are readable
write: 2,32
